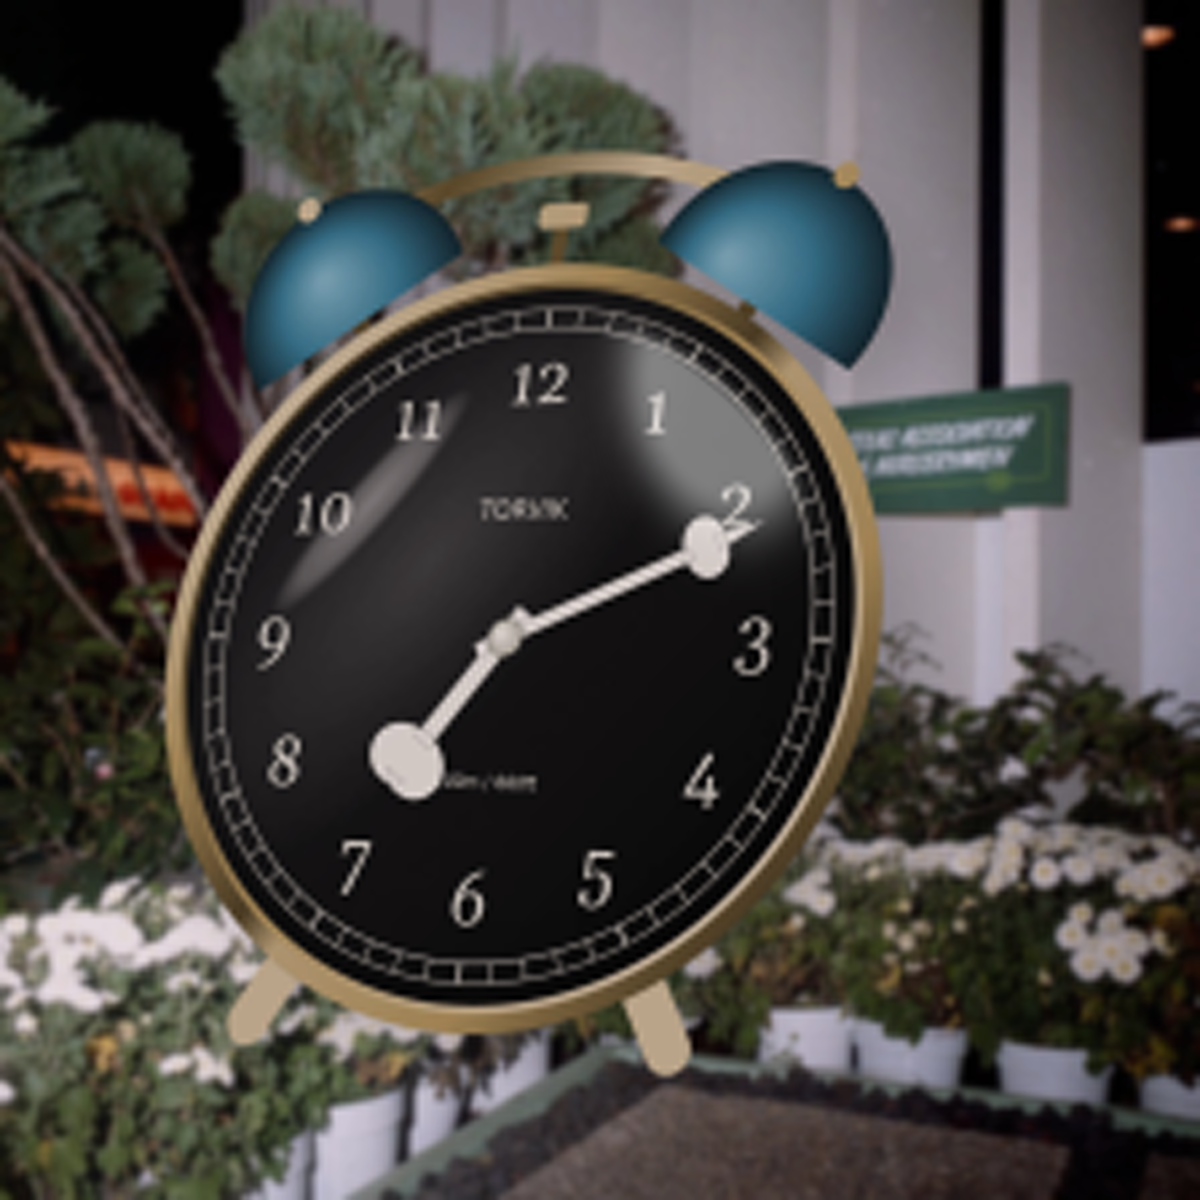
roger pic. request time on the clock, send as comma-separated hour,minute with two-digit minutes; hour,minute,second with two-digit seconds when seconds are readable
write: 7,11
